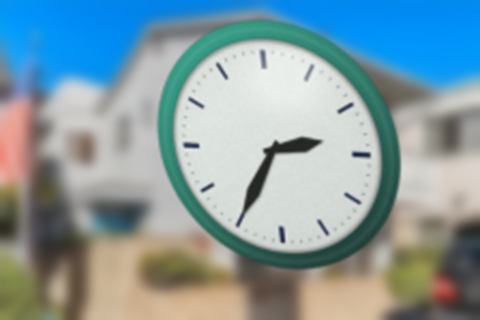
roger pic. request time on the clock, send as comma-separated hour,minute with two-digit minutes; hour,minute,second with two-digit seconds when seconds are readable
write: 2,35
